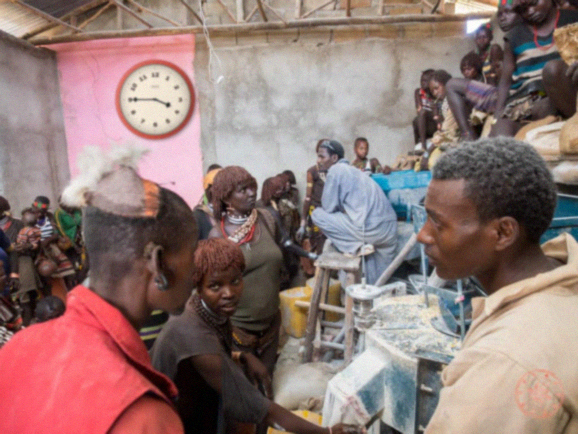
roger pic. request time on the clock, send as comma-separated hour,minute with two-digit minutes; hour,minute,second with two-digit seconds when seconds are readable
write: 3,45
